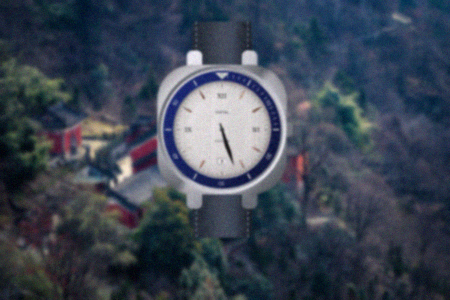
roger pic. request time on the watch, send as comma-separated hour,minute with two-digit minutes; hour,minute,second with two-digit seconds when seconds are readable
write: 5,27
